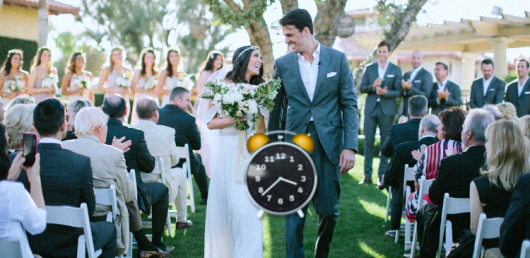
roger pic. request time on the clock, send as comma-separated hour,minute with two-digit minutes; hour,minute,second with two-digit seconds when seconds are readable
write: 3,38
